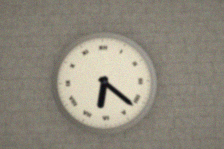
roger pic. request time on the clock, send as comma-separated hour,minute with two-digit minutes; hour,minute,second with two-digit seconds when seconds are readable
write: 6,22
